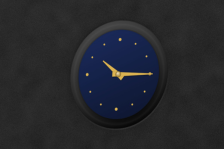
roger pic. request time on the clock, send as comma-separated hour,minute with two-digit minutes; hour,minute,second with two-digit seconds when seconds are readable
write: 10,15
